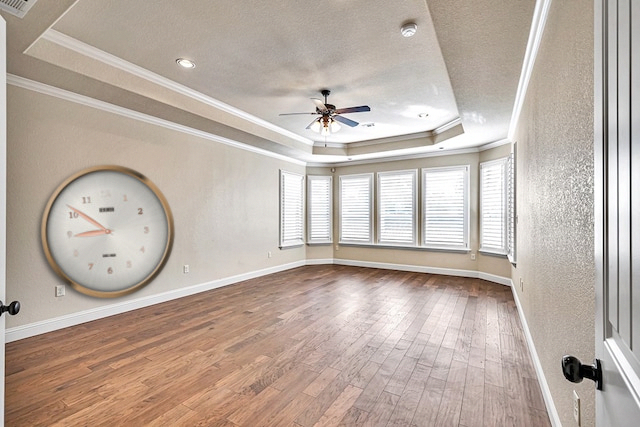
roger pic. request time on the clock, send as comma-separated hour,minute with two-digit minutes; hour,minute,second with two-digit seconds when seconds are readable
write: 8,51
